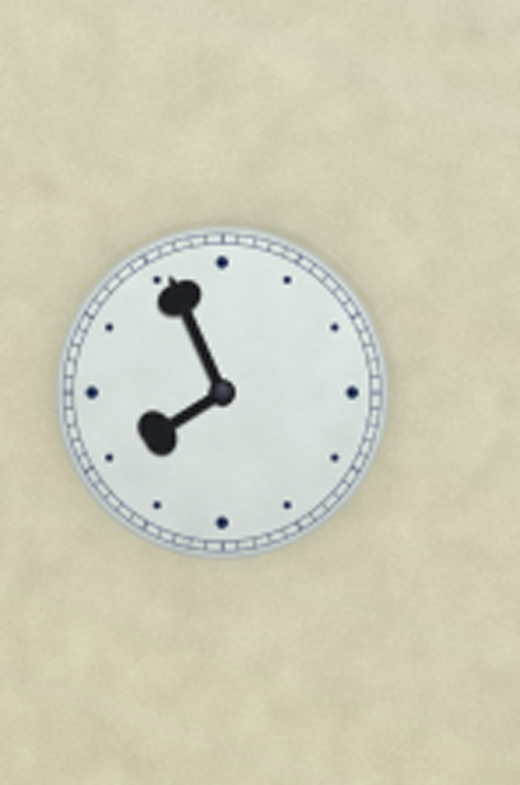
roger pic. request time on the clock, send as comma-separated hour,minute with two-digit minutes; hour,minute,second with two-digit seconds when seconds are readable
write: 7,56
